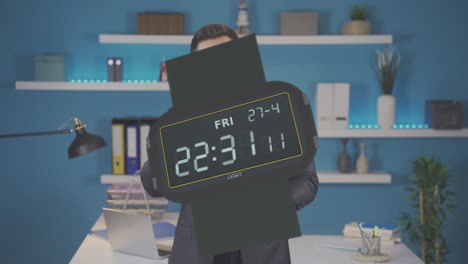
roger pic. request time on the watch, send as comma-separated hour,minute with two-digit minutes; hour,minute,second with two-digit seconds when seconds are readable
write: 22,31,11
